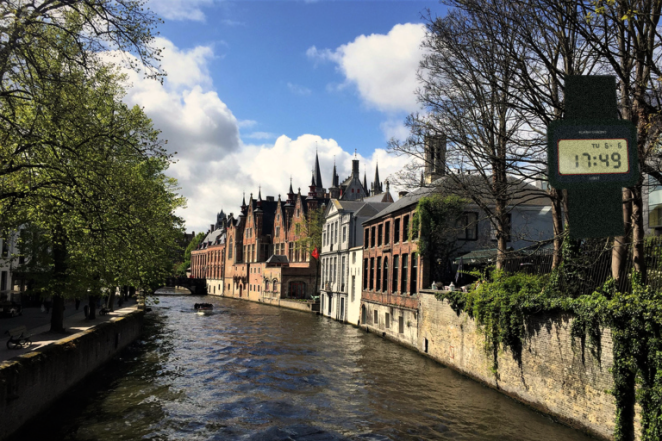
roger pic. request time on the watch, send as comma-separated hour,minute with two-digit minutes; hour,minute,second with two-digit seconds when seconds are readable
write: 17,49
